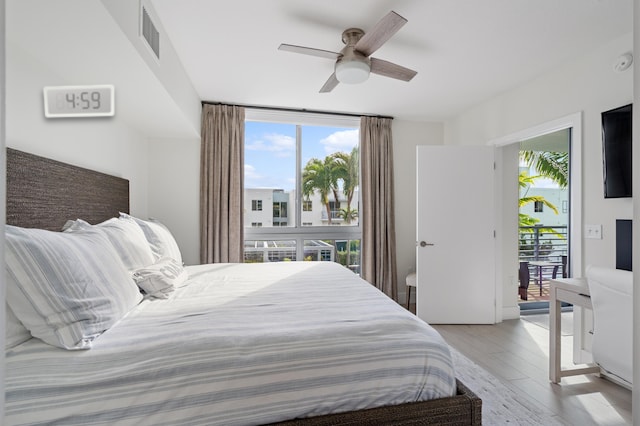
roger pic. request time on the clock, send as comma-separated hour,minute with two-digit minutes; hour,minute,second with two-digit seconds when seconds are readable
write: 4,59
